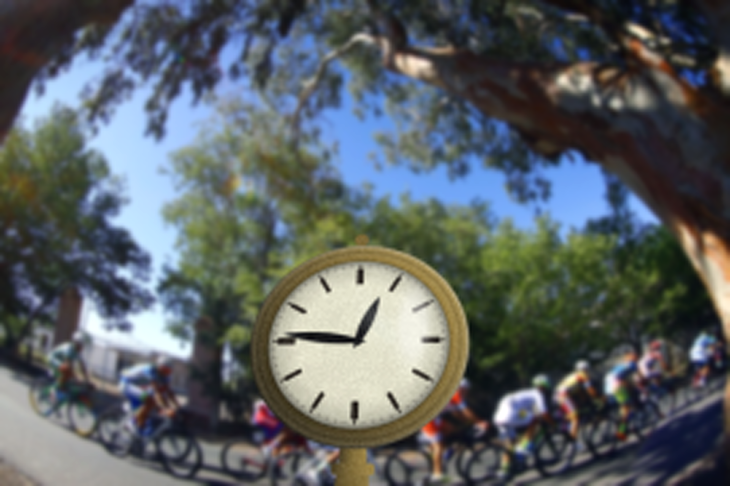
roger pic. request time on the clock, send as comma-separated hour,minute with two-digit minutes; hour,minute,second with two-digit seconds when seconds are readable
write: 12,46
